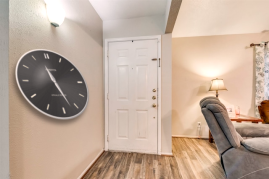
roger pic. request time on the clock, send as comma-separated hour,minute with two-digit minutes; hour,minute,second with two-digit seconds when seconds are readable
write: 11,27
